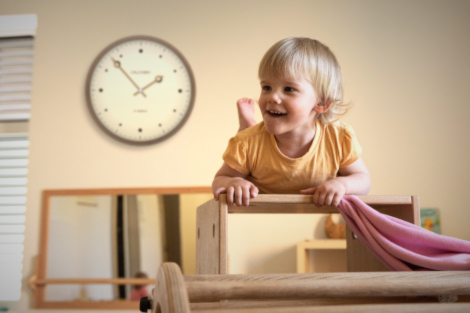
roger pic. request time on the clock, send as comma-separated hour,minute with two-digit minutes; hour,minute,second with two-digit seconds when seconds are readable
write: 1,53
